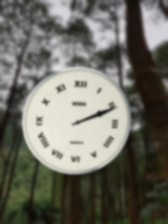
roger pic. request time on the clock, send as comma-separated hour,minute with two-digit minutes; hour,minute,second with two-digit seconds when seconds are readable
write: 2,11
